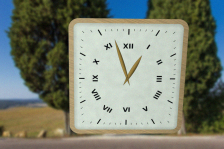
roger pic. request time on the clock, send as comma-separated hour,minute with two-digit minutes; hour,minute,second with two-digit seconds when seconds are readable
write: 12,57
